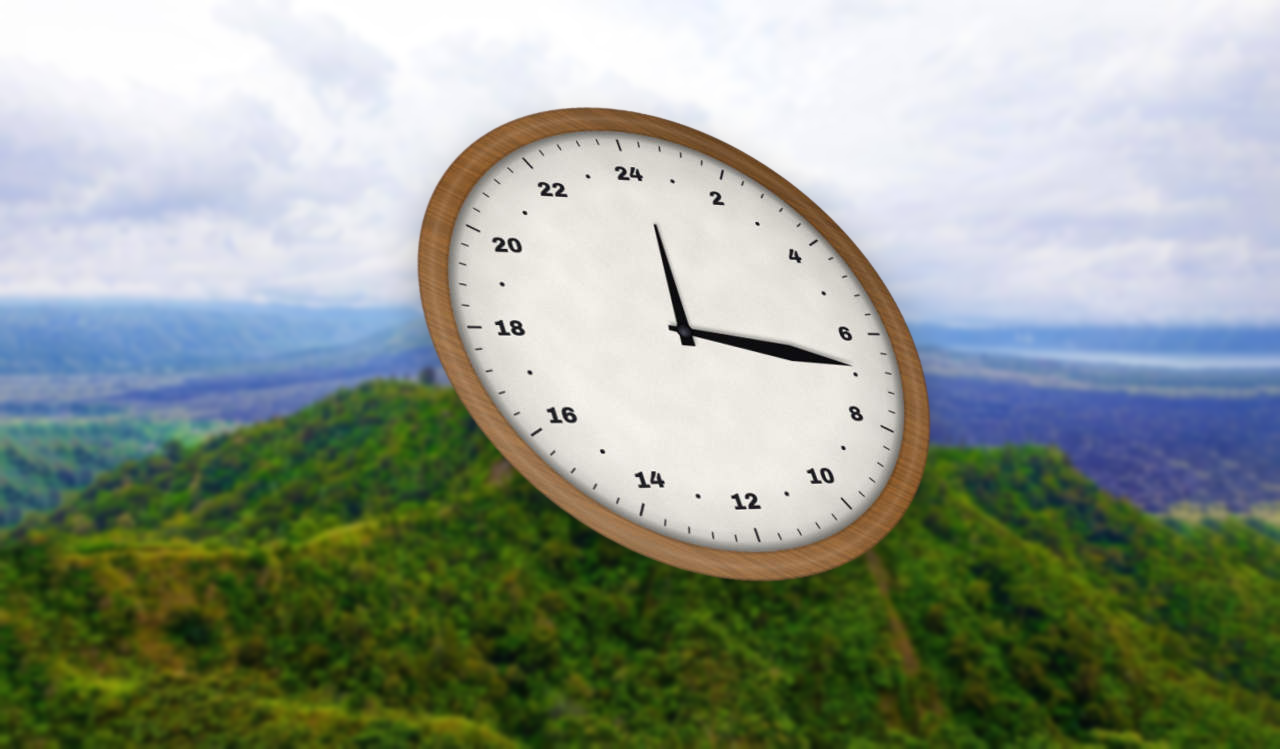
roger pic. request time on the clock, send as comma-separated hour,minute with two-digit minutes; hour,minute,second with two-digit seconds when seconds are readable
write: 0,17
